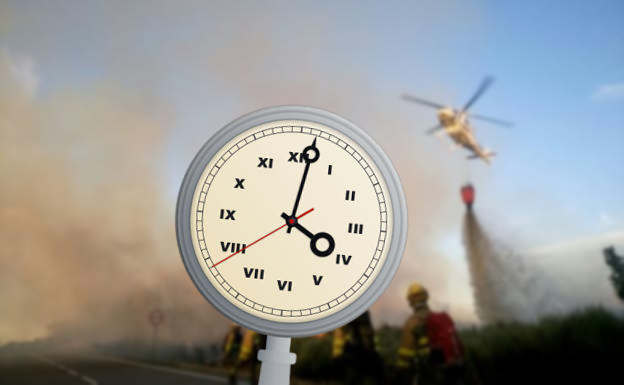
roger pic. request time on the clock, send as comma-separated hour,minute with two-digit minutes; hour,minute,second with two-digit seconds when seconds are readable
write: 4,01,39
